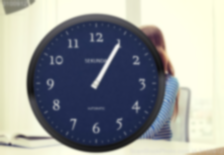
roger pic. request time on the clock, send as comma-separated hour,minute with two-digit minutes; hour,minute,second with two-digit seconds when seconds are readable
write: 1,05
